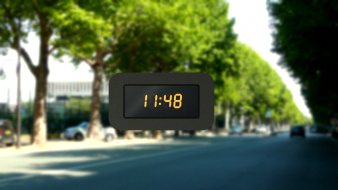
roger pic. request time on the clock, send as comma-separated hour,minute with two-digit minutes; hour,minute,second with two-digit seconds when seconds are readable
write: 11,48
